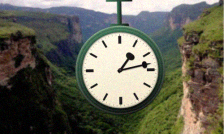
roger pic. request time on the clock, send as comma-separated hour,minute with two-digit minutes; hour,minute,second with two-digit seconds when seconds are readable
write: 1,13
